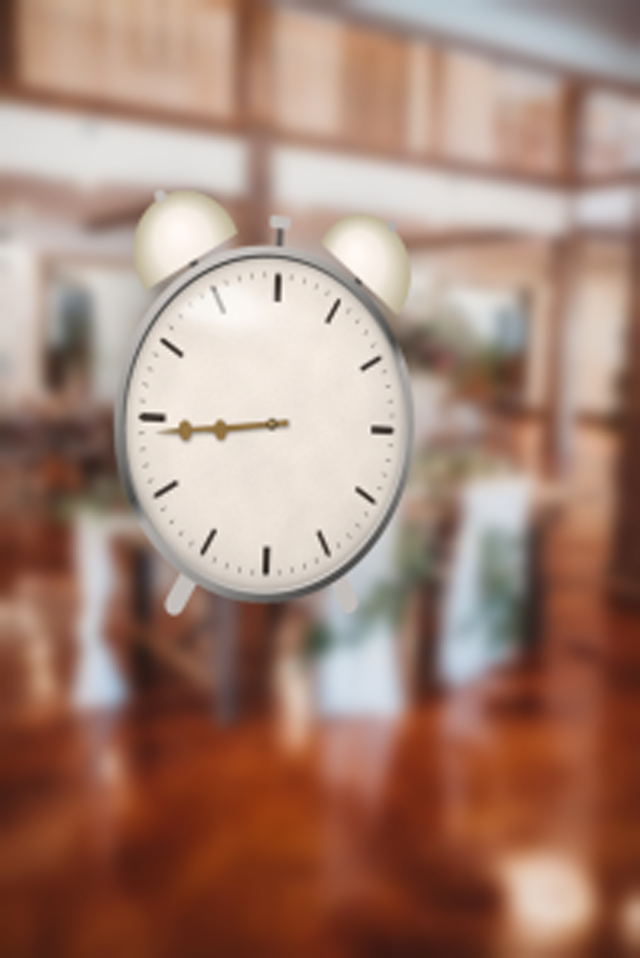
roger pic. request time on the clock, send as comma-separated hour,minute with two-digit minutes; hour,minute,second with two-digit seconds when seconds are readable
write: 8,44
